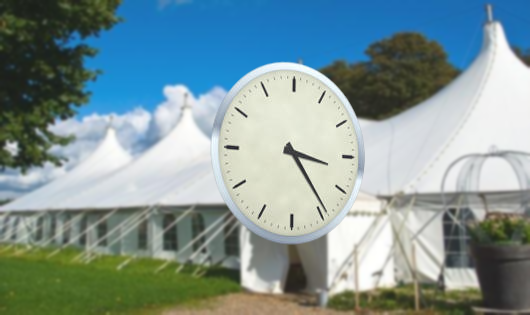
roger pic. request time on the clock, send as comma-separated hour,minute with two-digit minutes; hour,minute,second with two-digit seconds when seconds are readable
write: 3,24
